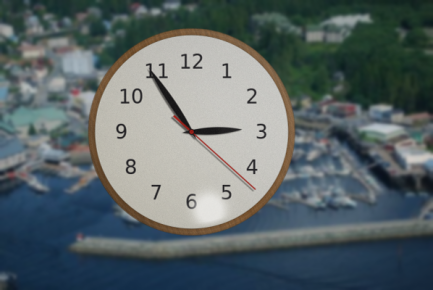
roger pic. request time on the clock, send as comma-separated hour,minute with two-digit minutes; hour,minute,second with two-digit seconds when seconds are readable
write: 2,54,22
